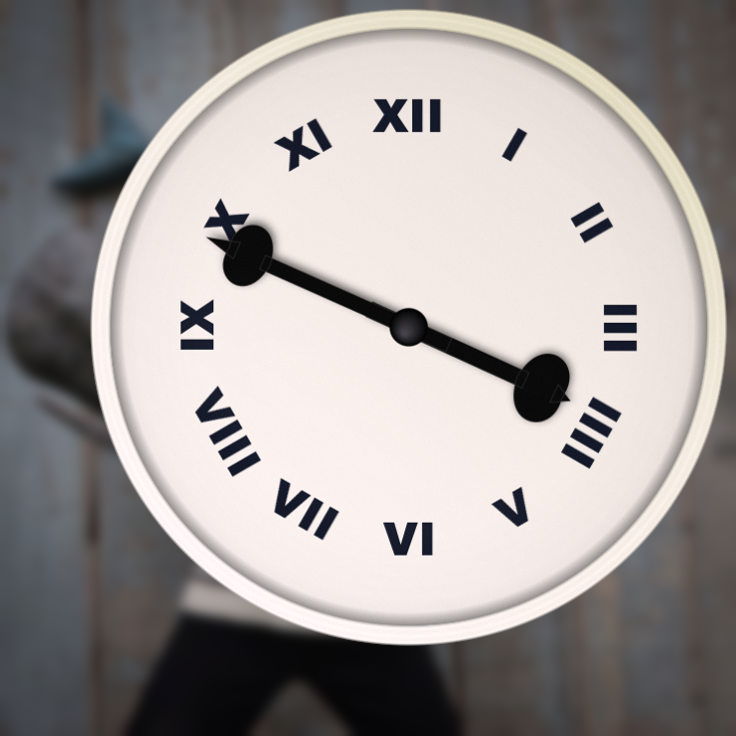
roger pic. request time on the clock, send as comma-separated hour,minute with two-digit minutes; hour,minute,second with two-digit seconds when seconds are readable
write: 3,49
